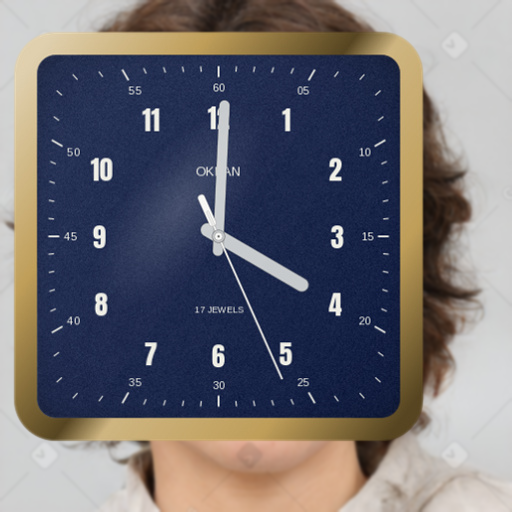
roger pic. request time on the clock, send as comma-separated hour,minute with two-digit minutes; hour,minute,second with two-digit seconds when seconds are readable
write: 4,00,26
